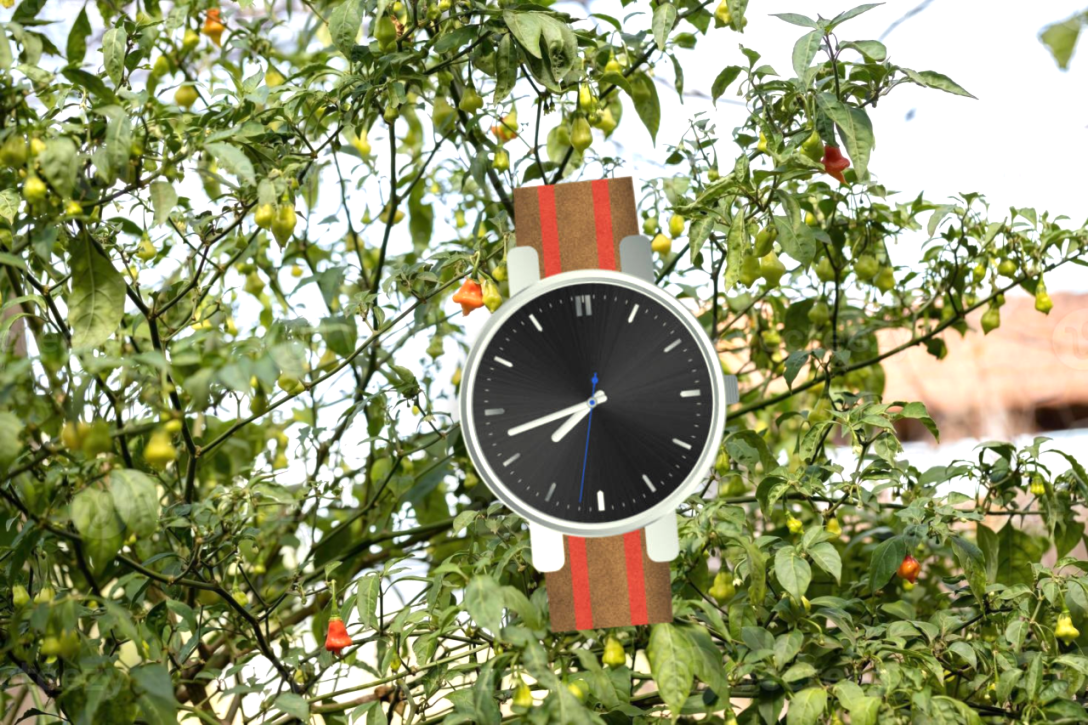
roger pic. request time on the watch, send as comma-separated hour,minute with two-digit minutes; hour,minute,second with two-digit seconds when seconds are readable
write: 7,42,32
